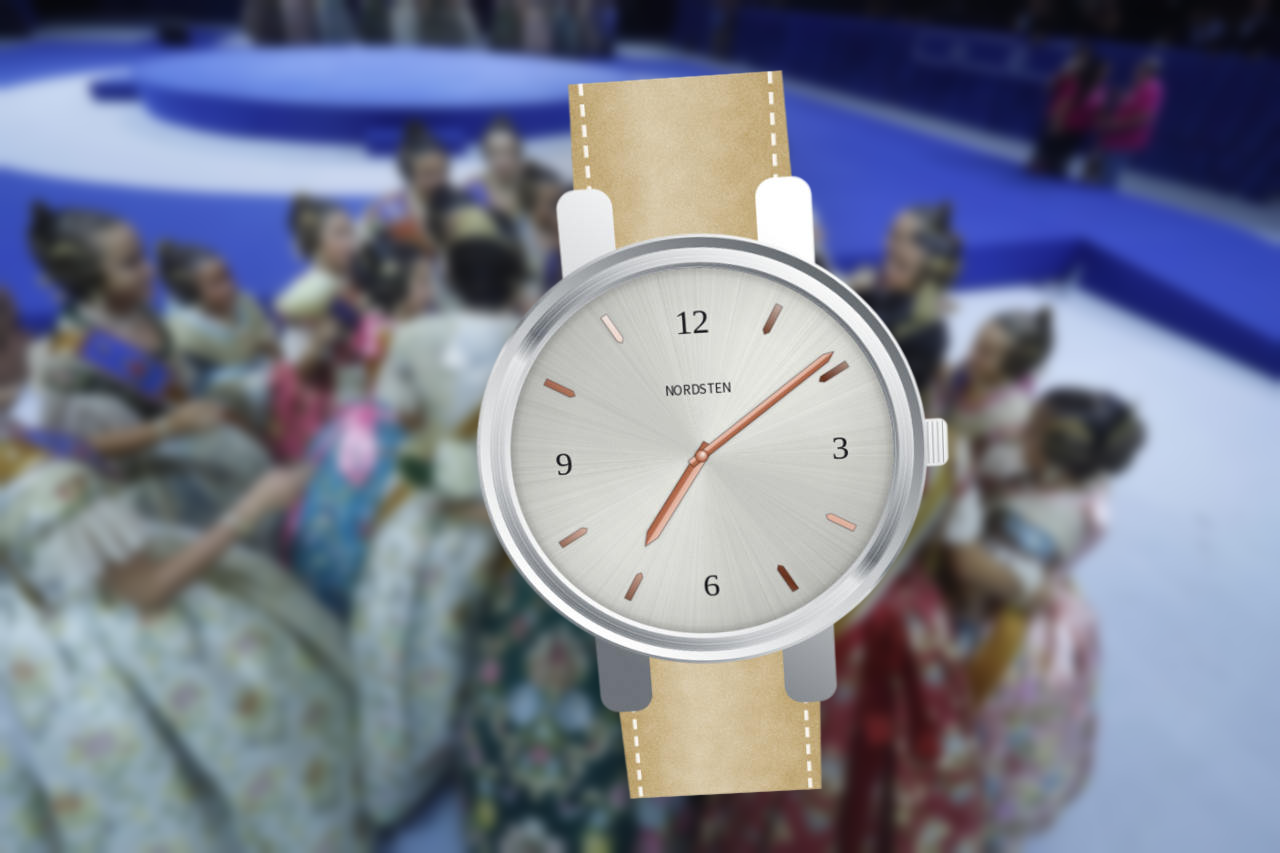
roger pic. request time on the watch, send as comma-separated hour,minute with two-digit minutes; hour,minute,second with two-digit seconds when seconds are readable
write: 7,09
